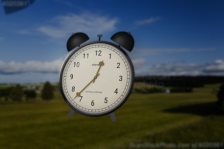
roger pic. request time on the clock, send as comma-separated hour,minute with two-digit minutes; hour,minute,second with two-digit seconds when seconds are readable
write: 12,37
